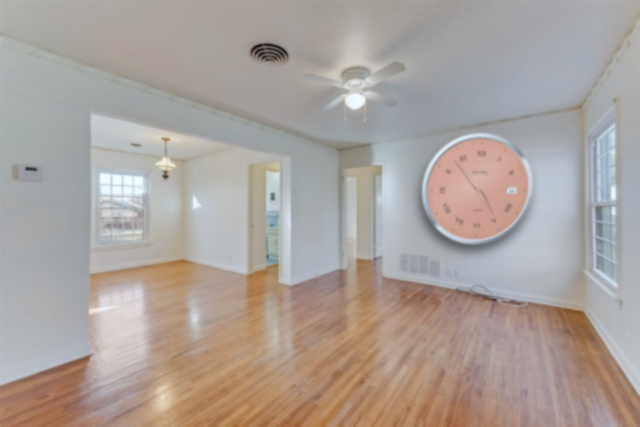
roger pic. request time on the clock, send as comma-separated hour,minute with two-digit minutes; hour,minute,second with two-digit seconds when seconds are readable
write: 4,53
